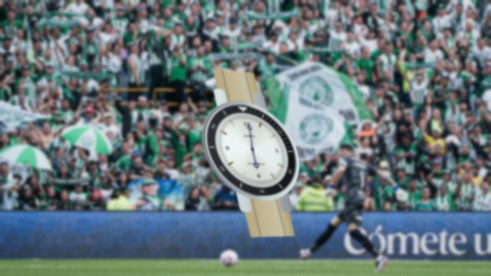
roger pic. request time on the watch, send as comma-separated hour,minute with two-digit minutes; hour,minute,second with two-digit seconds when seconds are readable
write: 6,01
